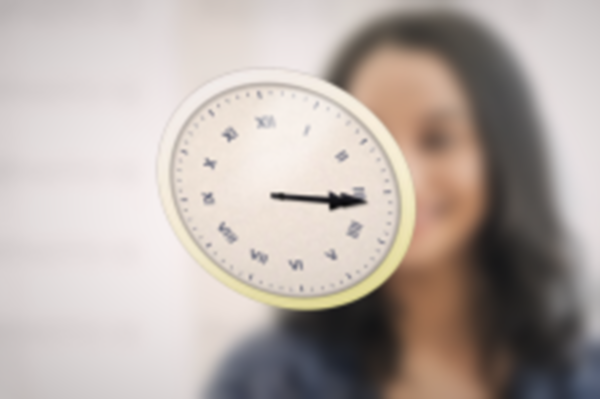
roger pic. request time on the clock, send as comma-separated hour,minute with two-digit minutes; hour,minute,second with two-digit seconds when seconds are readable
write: 3,16
